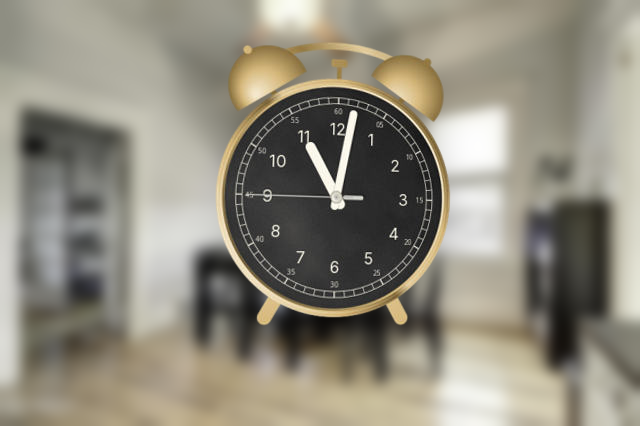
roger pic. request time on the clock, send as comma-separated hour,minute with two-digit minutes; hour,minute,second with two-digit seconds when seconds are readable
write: 11,01,45
